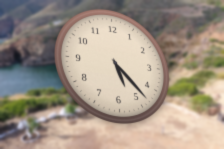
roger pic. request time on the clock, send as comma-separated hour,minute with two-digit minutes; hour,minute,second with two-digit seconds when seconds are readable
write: 5,23
